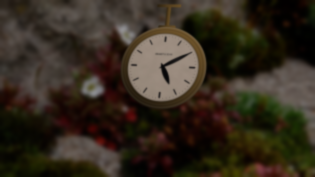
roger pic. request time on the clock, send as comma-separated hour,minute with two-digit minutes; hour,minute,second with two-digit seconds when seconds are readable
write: 5,10
